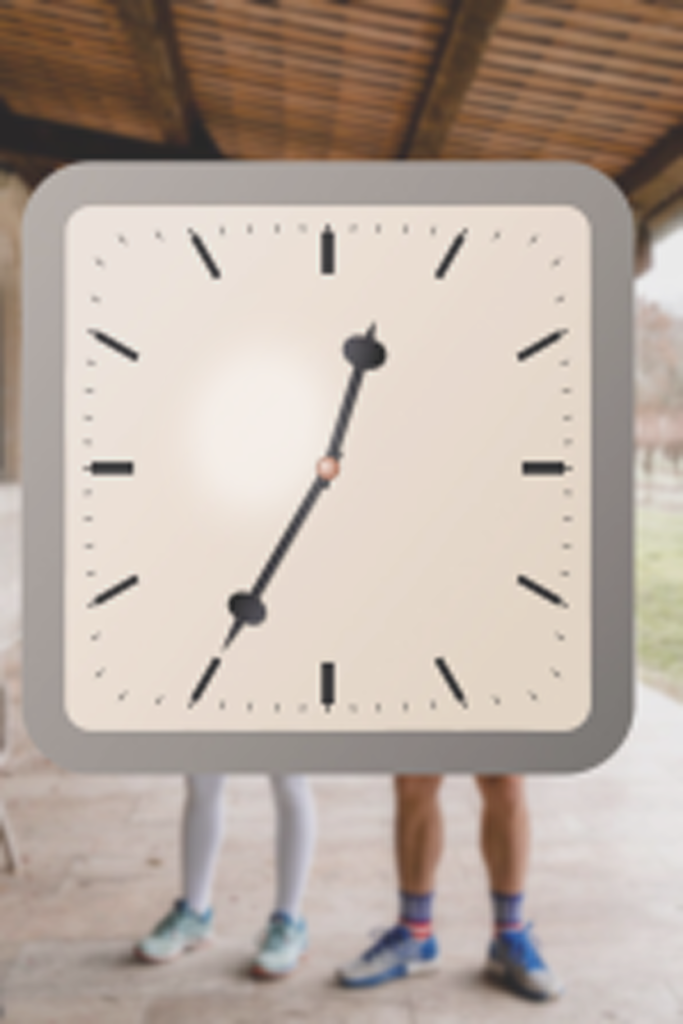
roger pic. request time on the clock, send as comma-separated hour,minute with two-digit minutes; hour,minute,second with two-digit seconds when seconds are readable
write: 12,35
